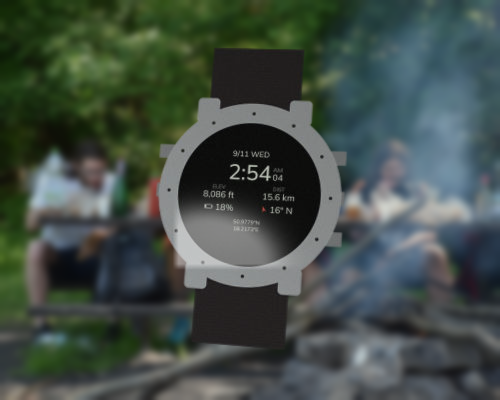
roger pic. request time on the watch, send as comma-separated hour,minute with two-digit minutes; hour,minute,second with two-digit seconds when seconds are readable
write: 2,54,04
